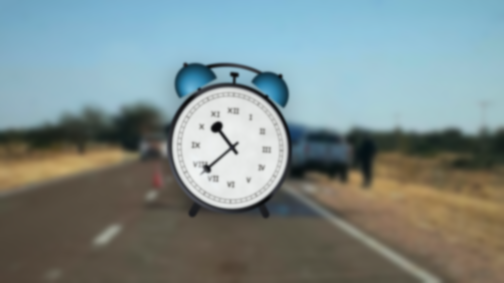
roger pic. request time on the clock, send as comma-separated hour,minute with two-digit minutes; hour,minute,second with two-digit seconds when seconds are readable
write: 10,38
